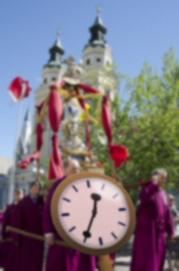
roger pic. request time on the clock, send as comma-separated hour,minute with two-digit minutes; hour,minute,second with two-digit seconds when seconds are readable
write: 12,35
